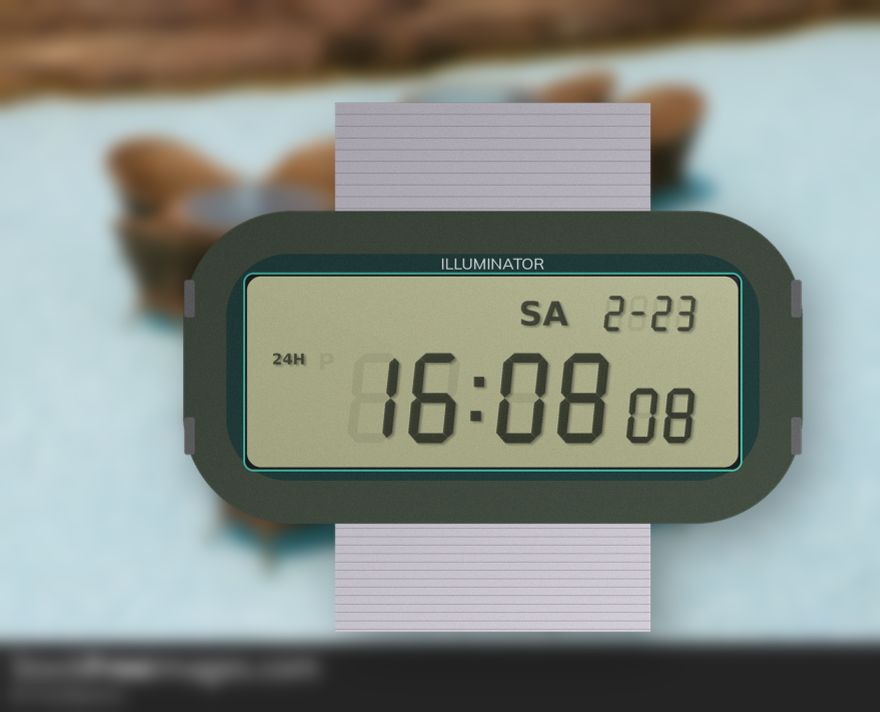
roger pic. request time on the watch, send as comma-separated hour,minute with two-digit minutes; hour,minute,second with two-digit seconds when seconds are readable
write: 16,08,08
